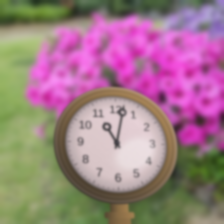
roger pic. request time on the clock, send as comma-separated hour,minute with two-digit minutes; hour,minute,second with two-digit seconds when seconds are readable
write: 11,02
